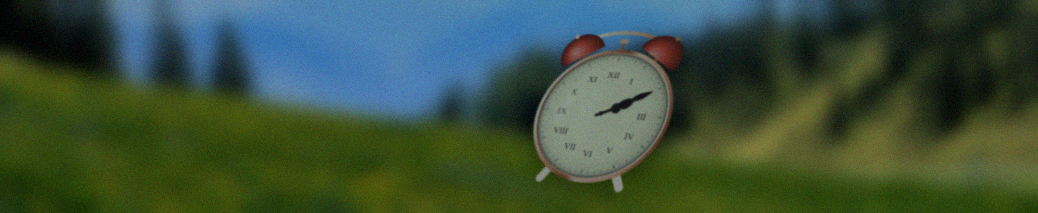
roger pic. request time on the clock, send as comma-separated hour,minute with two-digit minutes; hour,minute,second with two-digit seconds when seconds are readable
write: 2,10
